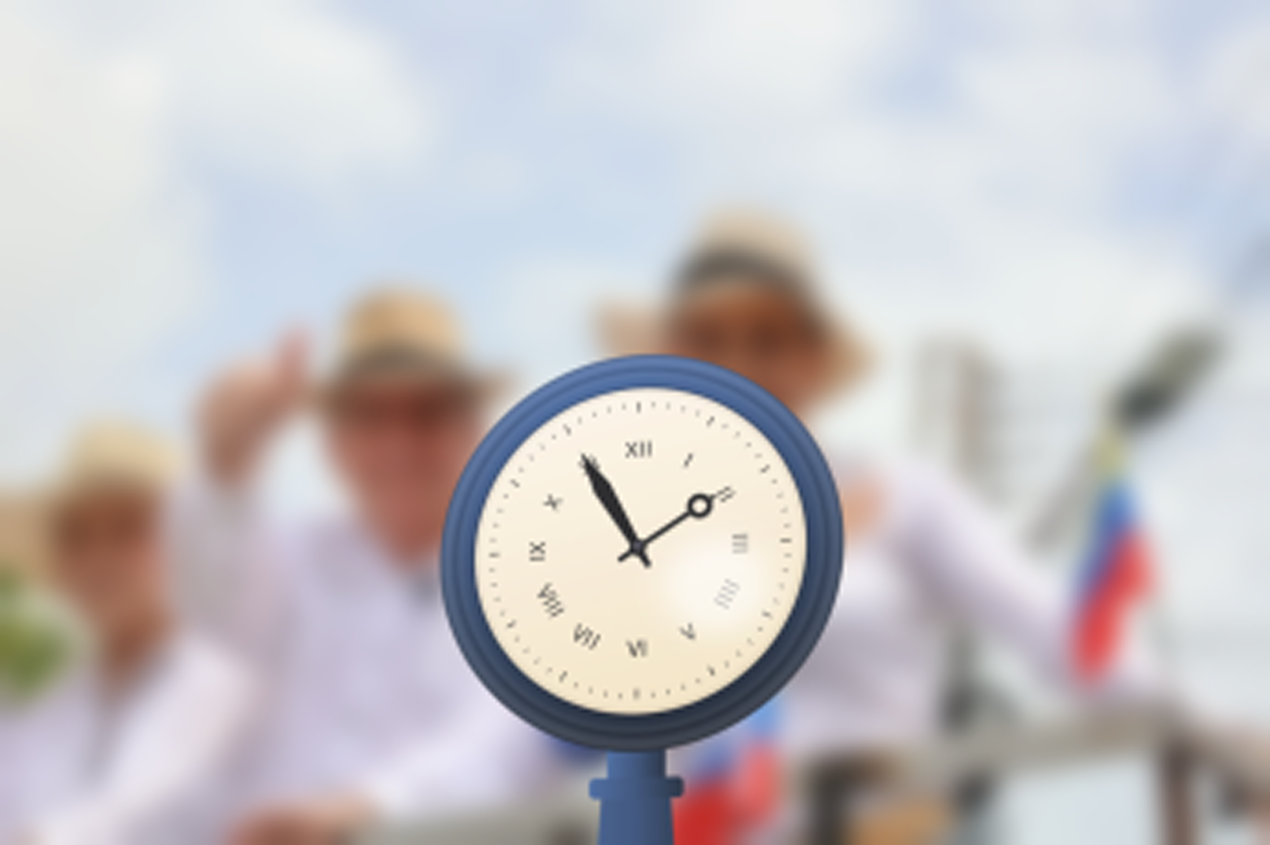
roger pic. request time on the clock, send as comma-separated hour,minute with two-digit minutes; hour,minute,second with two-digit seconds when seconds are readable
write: 1,55
